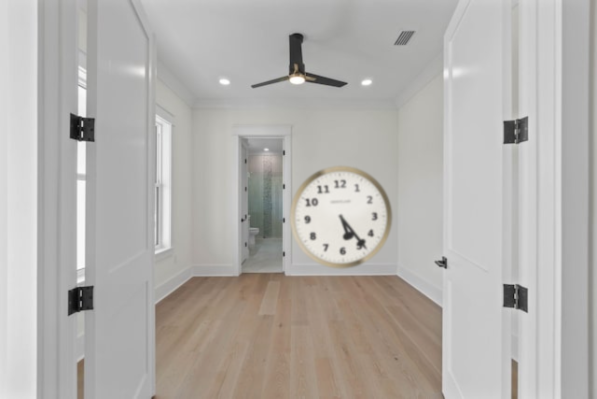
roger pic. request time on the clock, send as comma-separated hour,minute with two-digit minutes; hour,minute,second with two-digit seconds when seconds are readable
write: 5,24
